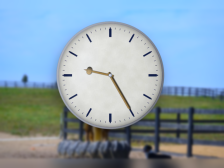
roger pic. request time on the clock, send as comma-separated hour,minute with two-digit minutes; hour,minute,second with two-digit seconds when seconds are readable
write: 9,25
